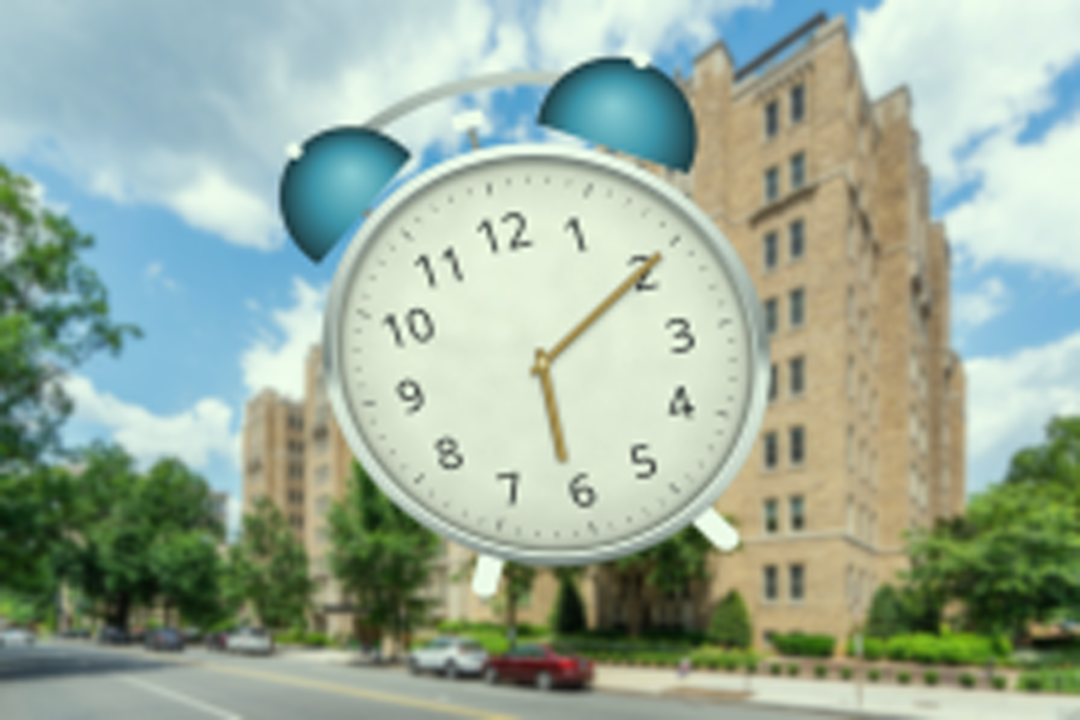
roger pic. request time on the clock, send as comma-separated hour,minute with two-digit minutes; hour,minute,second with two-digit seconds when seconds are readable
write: 6,10
